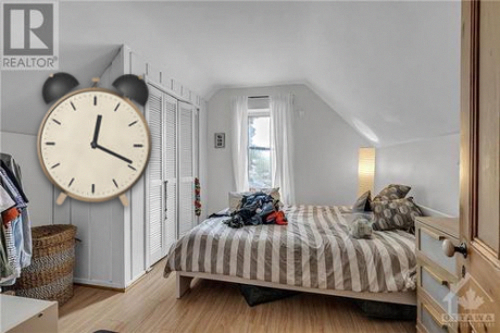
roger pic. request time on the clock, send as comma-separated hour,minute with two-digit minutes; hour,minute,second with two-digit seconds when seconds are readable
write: 12,19
